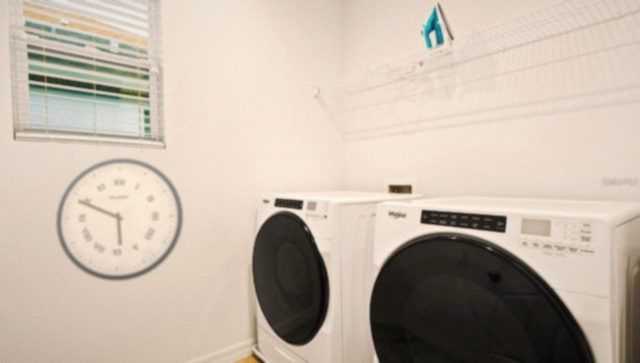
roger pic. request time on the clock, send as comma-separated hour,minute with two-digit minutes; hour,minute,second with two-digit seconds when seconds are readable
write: 5,49
